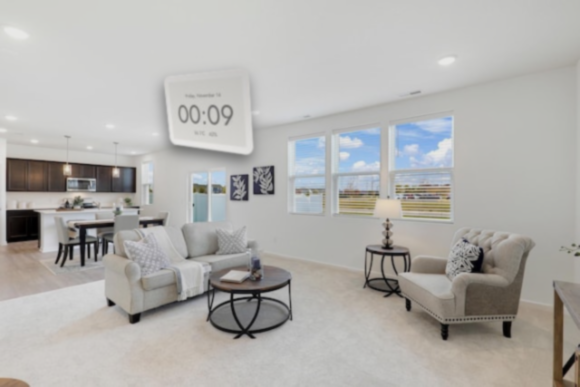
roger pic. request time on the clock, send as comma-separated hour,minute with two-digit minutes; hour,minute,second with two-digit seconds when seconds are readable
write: 0,09
